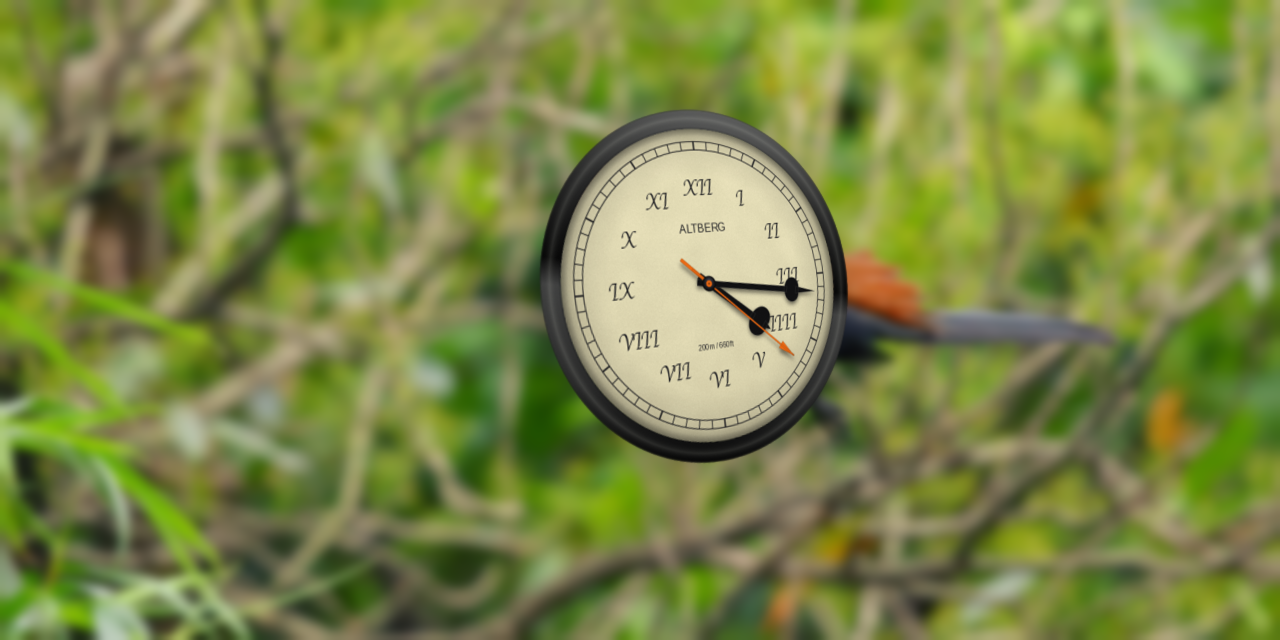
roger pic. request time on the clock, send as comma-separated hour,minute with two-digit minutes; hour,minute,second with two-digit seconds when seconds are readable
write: 4,16,22
